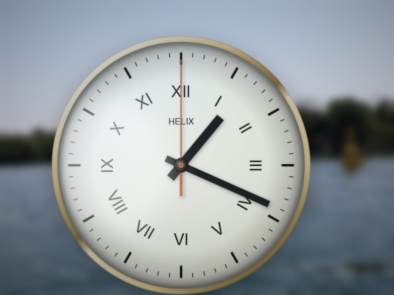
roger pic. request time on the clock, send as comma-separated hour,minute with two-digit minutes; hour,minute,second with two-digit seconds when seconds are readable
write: 1,19,00
